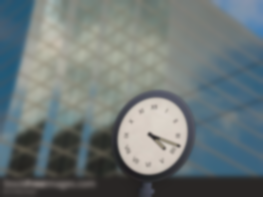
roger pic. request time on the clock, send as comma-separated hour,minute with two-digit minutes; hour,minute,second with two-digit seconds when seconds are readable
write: 4,18
